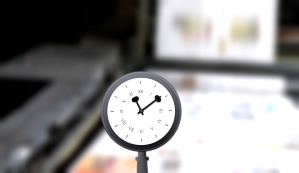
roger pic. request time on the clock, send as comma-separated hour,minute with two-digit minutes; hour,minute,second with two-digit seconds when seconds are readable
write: 11,09
